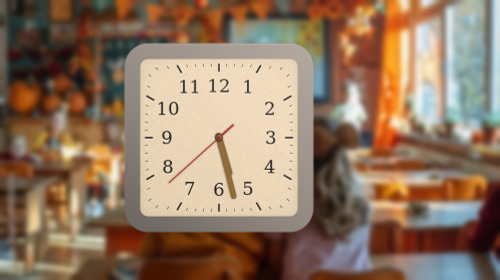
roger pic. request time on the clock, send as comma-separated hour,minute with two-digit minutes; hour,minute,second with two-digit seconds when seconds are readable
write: 5,27,38
